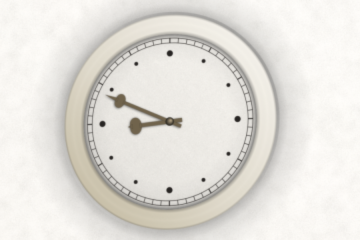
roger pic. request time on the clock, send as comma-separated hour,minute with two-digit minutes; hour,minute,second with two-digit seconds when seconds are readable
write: 8,49
